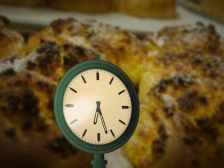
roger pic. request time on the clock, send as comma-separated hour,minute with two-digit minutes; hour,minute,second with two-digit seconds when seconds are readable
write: 6,27
